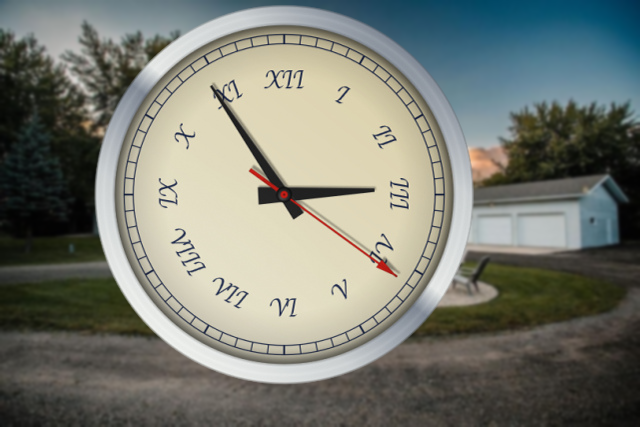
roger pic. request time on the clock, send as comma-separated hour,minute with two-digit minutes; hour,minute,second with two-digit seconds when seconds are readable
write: 2,54,21
